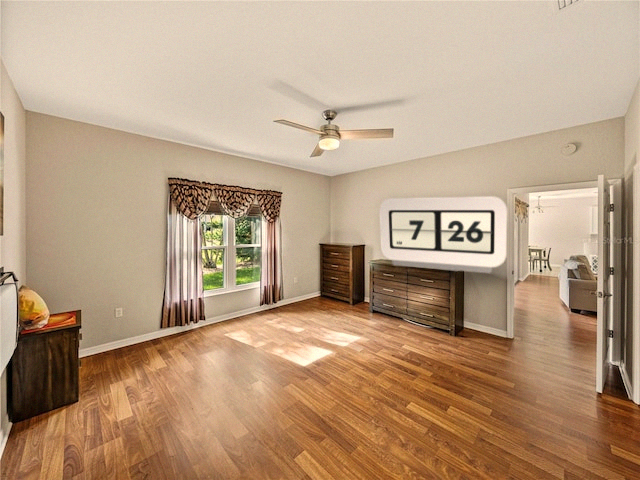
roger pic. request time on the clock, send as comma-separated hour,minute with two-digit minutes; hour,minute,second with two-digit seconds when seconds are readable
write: 7,26
